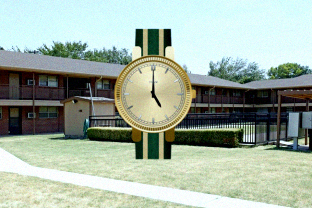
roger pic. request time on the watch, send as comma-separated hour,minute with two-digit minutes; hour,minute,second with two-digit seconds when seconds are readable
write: 5,00
